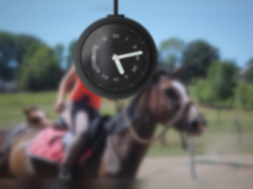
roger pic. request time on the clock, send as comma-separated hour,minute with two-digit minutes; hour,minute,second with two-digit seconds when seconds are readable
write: 5,13
